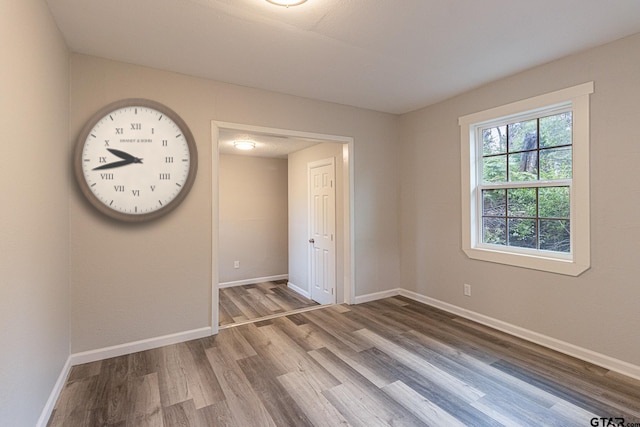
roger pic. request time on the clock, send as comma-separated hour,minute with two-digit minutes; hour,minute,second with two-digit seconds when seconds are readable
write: 9,43
